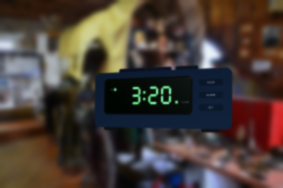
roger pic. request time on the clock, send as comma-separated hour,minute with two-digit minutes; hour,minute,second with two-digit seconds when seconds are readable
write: 3,20
